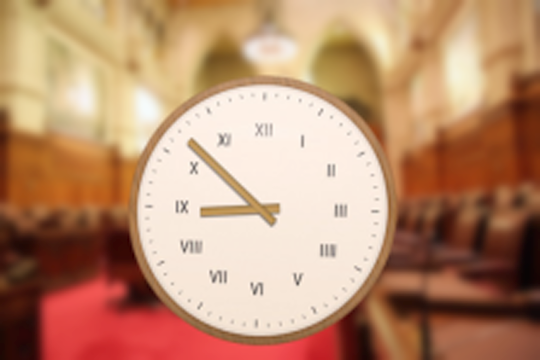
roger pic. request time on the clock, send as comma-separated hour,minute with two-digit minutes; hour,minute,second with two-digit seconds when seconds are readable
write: 8,52
